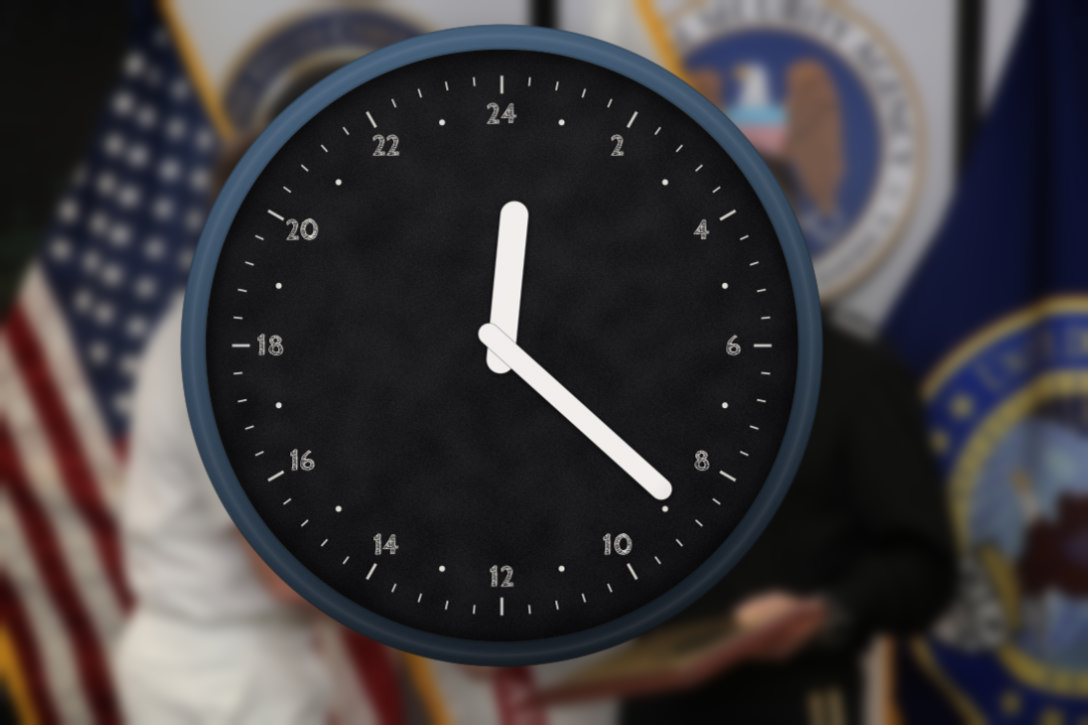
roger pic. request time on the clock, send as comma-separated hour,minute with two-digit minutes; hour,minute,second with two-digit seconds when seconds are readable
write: 0,22
